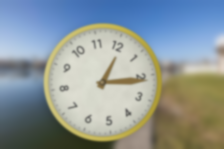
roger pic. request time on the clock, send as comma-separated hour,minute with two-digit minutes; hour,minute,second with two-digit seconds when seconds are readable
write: 12,11
